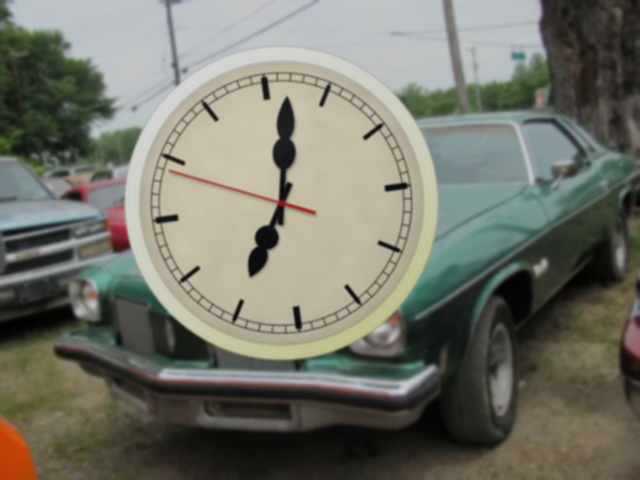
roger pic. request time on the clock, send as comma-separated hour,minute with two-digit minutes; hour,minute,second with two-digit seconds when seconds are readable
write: 7,01,49
